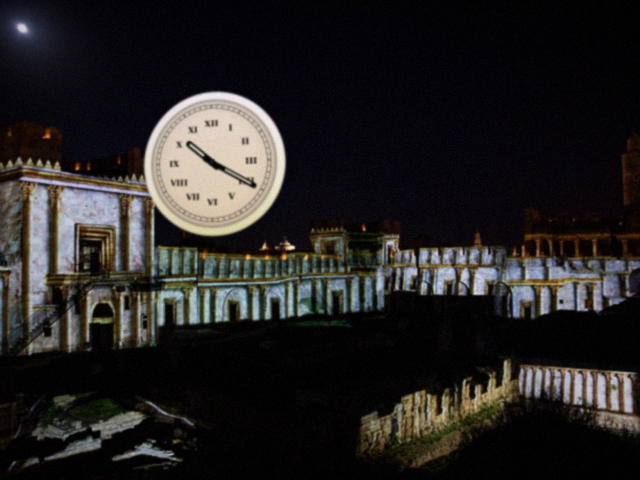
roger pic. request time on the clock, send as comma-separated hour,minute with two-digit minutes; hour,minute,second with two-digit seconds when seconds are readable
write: 10,20
